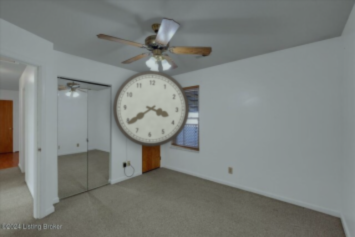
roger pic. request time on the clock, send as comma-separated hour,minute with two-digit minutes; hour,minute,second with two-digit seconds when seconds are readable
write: 3,39
